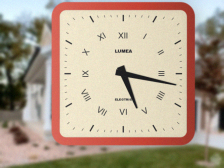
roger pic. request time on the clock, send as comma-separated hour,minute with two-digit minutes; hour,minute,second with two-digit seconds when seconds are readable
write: 5,17
